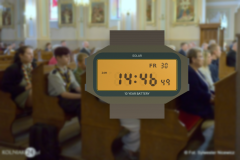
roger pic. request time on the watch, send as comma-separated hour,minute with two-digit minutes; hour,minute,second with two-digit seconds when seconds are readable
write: 14,46,49
